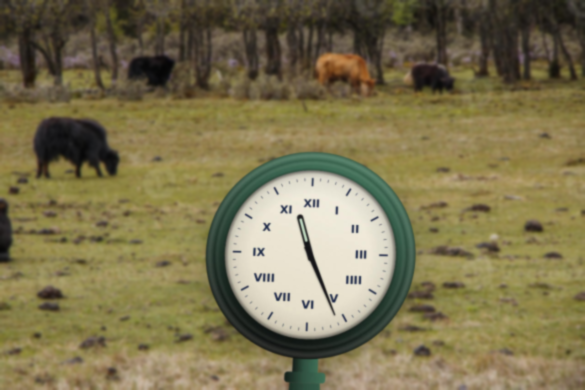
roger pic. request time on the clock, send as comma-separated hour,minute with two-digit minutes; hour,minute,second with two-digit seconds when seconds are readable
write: 11,26
